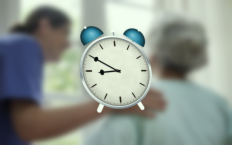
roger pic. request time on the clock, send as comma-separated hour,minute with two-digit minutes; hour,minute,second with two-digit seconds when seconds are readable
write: 8,50
